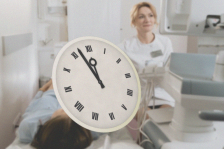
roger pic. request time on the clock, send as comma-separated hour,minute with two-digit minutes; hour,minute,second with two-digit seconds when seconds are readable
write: 11,57
